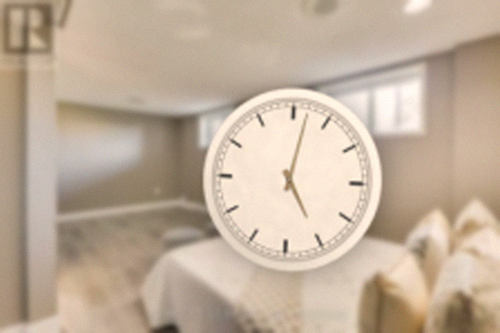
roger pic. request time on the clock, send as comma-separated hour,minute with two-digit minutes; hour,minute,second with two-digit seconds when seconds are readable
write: 5,02
